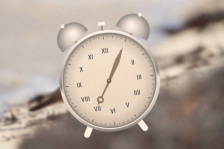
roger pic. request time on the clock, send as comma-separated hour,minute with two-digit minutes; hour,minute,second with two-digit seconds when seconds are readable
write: 7,05
